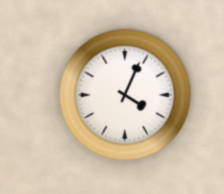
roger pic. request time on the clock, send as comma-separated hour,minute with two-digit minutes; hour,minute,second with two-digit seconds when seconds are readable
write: 4,04
